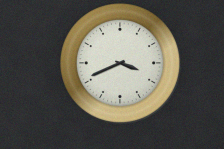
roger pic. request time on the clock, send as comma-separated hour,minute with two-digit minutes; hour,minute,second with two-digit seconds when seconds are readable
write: 3,41
